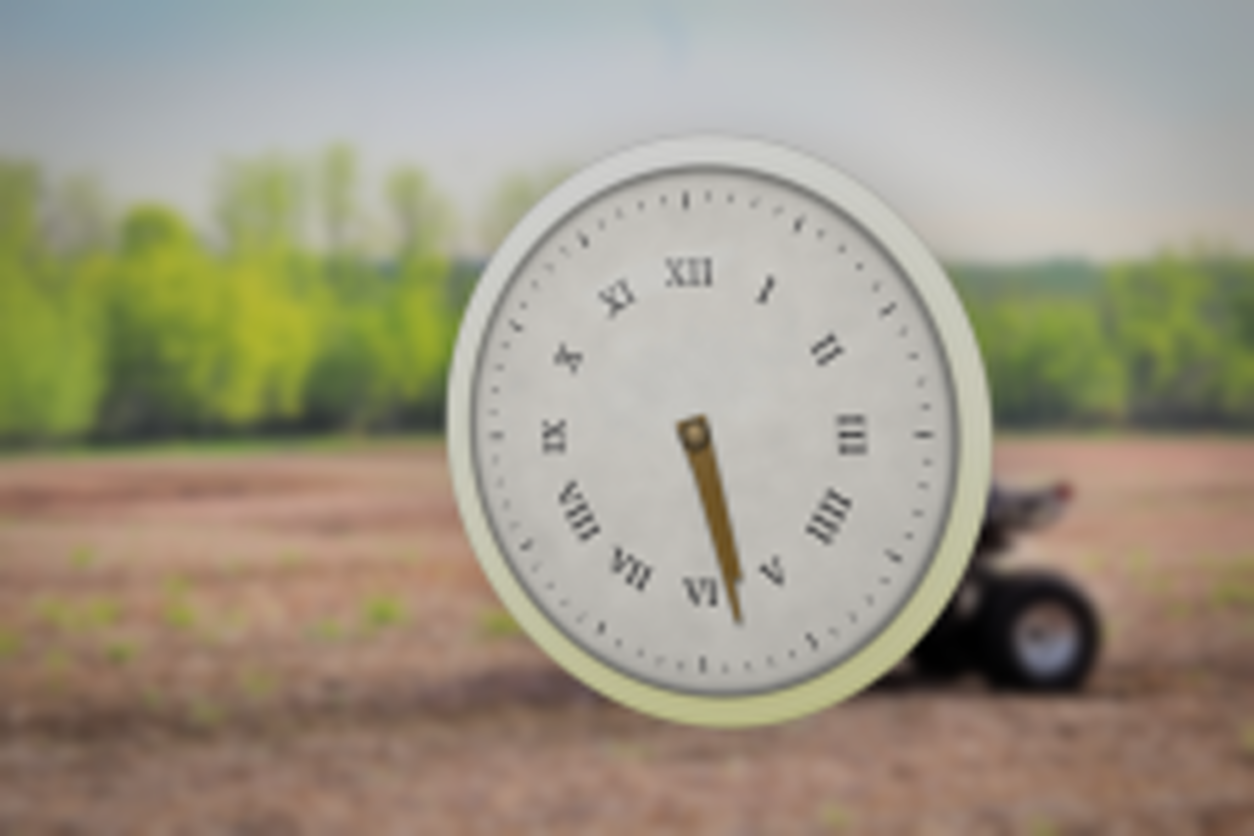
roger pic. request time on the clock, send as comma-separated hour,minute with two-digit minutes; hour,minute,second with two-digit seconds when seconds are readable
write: 5,28
